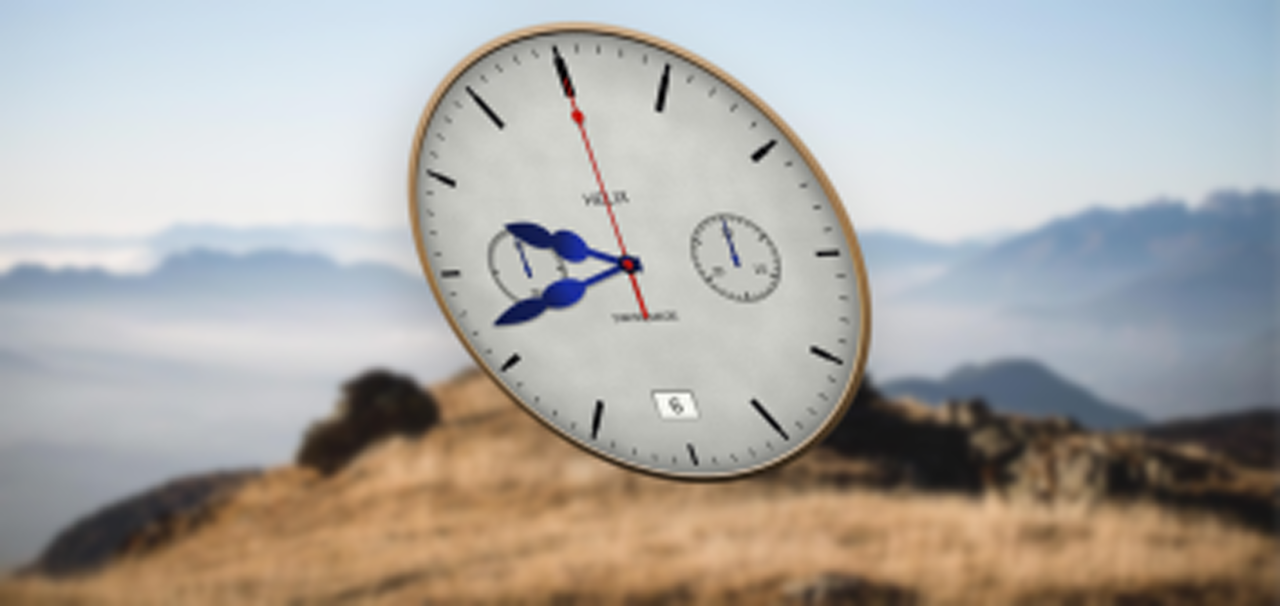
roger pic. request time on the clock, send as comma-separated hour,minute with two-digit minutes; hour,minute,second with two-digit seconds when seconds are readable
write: 9,42
